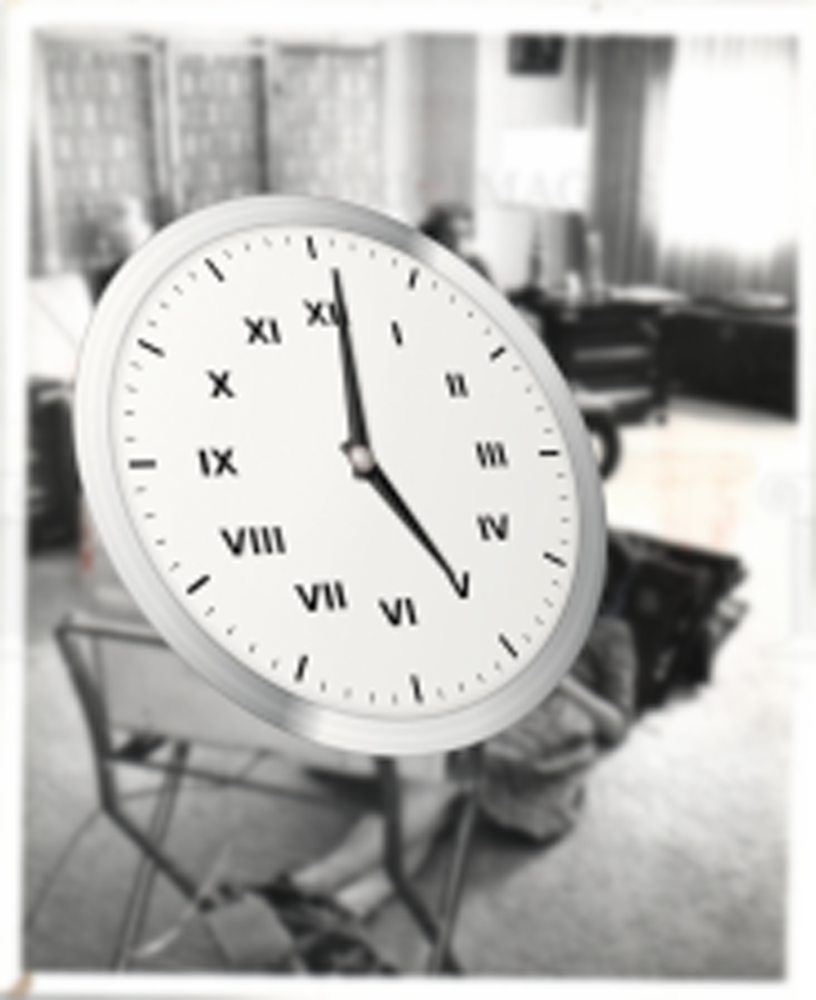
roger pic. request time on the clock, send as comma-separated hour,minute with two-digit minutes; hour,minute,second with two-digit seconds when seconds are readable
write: 5,01
